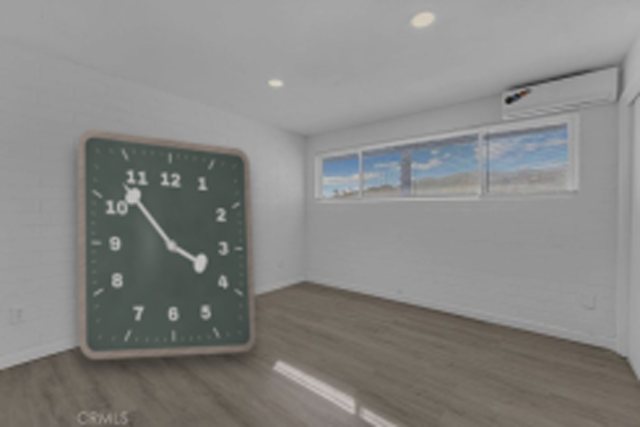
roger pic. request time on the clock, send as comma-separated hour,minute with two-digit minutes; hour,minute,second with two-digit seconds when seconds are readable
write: 3,53
